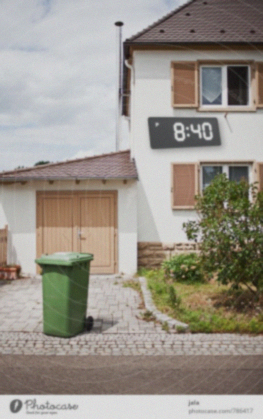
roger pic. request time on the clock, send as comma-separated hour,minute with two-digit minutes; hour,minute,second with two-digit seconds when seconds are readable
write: 8,40
